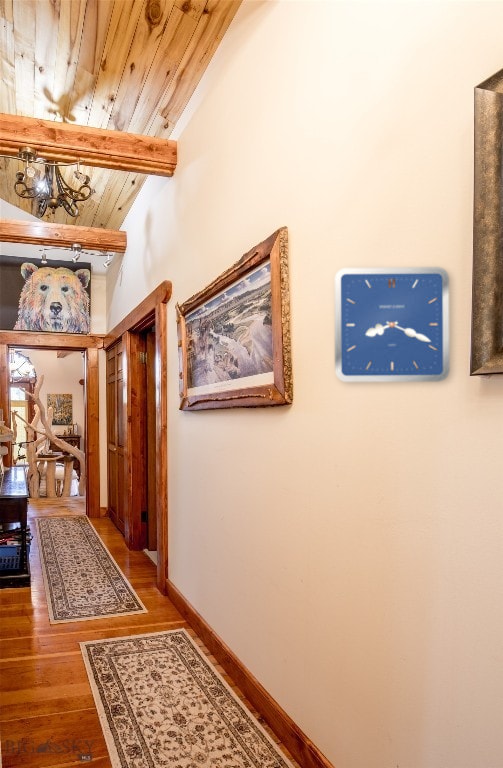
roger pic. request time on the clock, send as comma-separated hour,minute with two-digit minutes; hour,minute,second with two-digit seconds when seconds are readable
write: 8,19
